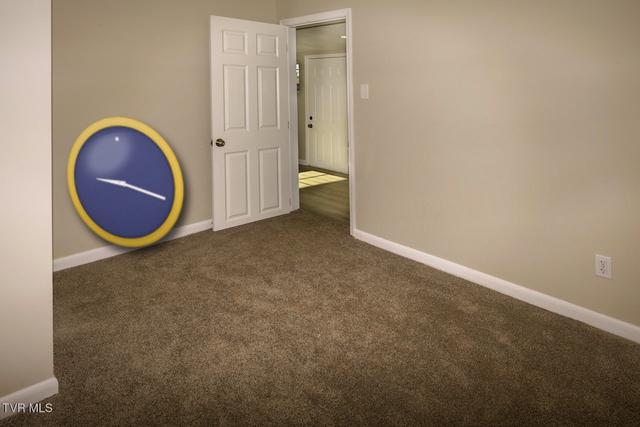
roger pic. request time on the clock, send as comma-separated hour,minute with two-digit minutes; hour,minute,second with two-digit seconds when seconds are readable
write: 9,18
